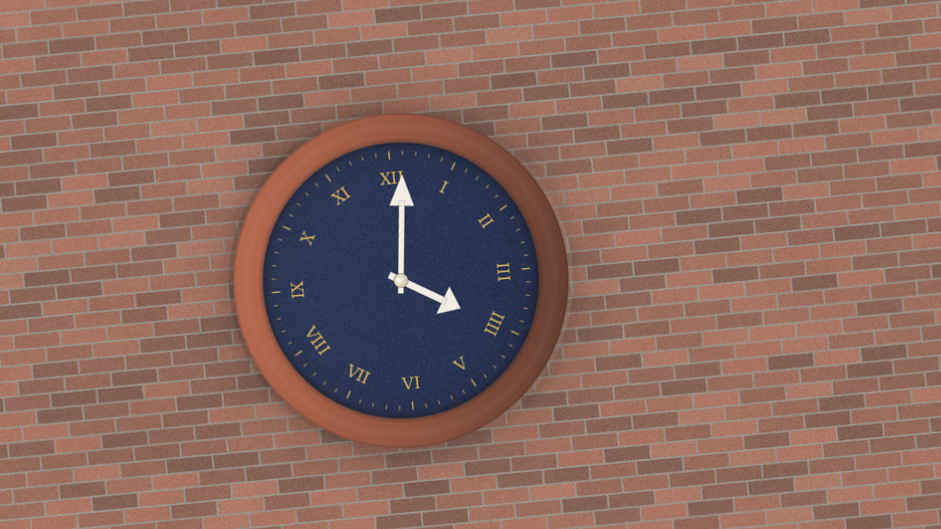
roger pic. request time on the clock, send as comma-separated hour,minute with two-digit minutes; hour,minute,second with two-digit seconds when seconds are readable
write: 4,01
